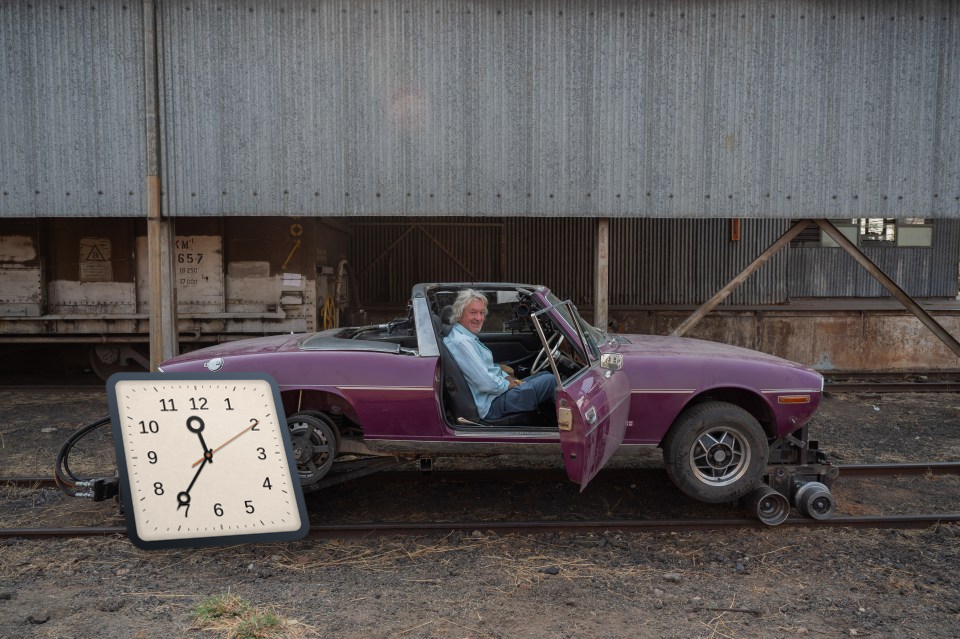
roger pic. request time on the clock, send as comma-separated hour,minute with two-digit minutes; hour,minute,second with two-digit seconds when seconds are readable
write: 11,36,10
